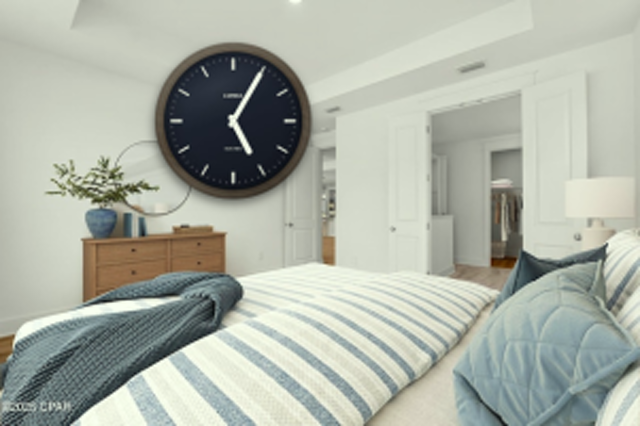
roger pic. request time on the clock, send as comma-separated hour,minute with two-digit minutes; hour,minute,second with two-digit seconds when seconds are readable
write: 5,05
